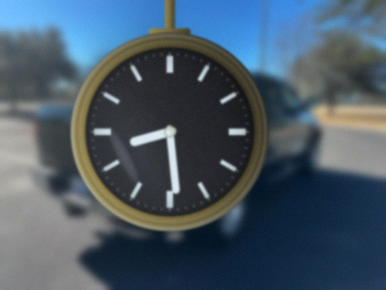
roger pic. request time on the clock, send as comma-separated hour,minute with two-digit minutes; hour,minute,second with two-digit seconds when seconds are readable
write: 8,29
